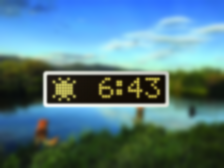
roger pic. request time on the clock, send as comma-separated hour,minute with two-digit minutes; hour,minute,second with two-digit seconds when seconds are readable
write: 6,43
